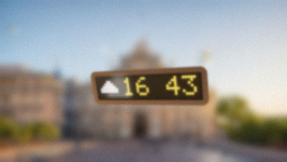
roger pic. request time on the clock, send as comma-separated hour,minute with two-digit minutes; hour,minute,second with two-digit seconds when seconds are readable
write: 16,43
